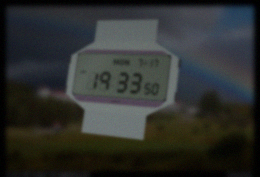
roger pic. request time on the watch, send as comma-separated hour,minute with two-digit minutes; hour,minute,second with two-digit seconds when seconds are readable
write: 19,33
